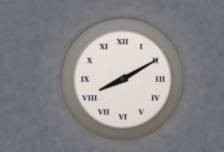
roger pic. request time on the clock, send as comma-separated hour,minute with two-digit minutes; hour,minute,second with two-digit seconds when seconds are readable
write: 8,10
